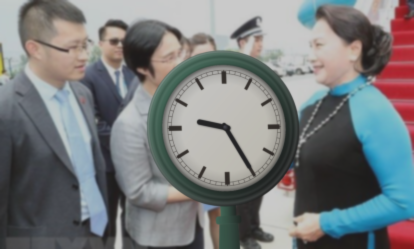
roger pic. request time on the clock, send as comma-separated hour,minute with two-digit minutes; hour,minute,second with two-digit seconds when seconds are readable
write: 9,25
